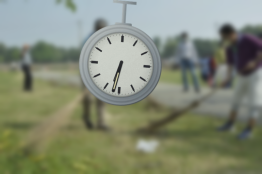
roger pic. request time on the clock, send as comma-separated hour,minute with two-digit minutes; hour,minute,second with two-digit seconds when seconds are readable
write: 6,32
